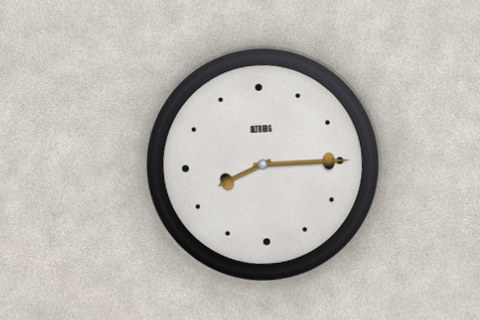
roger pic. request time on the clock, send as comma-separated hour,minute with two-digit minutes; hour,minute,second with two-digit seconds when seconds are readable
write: 8,15
